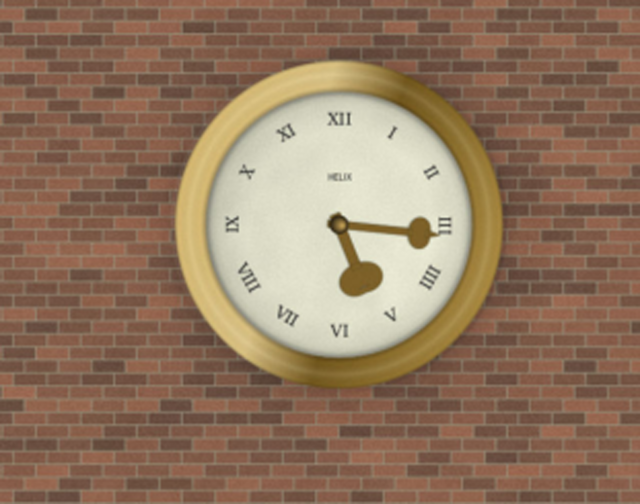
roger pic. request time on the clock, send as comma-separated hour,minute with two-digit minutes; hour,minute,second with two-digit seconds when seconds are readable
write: 5,16
